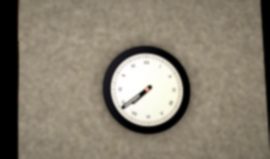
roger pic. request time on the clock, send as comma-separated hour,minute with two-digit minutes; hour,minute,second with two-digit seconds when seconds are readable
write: 7,39
